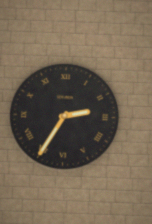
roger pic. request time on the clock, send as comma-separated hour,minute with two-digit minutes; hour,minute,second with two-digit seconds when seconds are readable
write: 2,35
